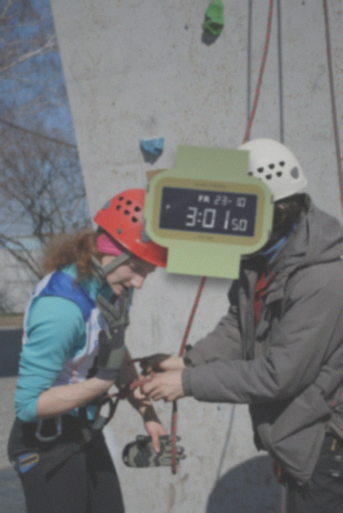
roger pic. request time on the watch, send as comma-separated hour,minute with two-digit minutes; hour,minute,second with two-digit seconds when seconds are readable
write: 3,01
